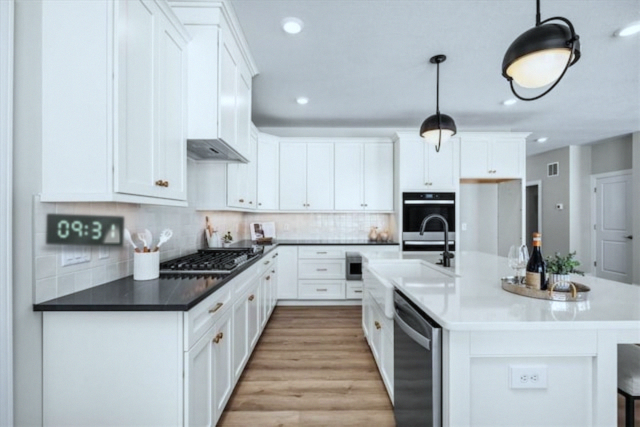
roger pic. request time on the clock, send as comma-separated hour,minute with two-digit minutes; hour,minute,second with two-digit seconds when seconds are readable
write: 9,31
